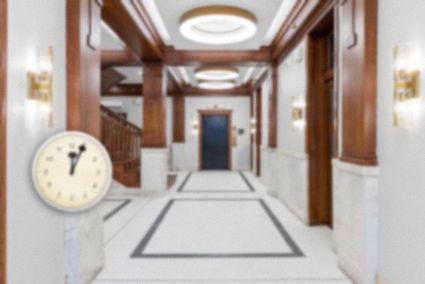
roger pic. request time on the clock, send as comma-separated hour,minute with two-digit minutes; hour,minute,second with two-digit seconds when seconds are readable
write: 12,04
